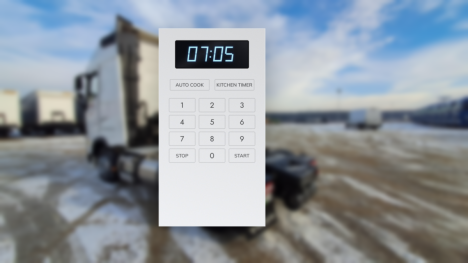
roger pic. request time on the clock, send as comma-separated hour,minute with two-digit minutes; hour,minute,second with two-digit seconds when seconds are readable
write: 7,05
